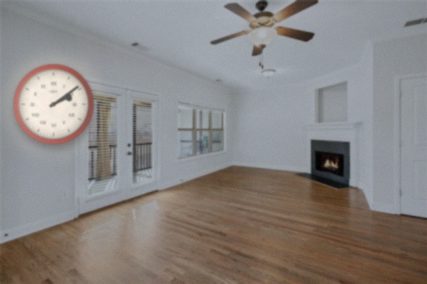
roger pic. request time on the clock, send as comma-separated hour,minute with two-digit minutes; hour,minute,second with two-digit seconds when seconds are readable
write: 2,09
